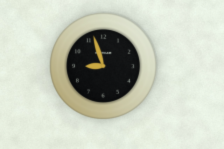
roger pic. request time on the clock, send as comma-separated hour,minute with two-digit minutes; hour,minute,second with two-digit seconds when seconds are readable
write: 8,57
